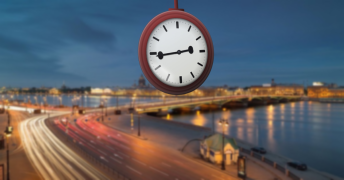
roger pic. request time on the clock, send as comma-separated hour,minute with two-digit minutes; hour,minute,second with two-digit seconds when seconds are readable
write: 2,44
